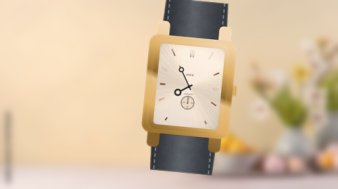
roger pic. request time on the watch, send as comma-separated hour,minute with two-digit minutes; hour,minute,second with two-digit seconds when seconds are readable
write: 7,55
